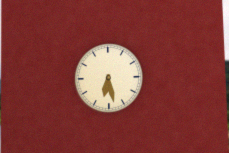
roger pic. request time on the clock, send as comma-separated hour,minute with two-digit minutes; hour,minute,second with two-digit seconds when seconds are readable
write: 6,28
